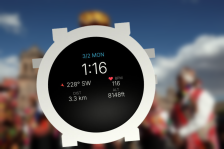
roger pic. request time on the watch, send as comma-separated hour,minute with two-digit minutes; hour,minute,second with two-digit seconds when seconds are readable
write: 1,16
